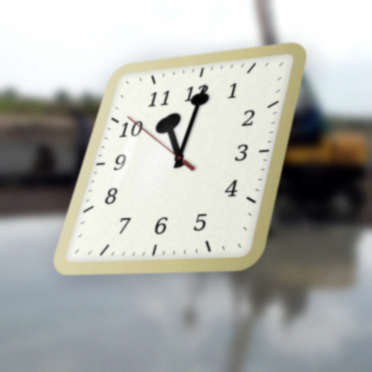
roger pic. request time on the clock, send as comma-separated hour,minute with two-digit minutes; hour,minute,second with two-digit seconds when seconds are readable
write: 11,00,51
